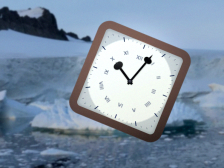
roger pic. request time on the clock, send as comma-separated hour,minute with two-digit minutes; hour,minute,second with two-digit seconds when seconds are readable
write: 10,03
